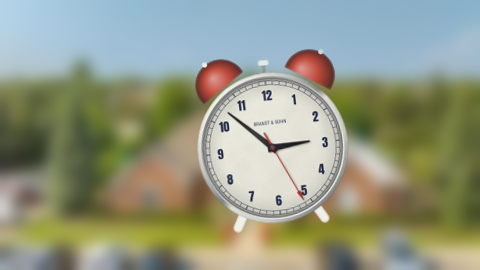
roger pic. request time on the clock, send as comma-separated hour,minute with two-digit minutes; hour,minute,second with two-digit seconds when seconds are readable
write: 2,52,26
